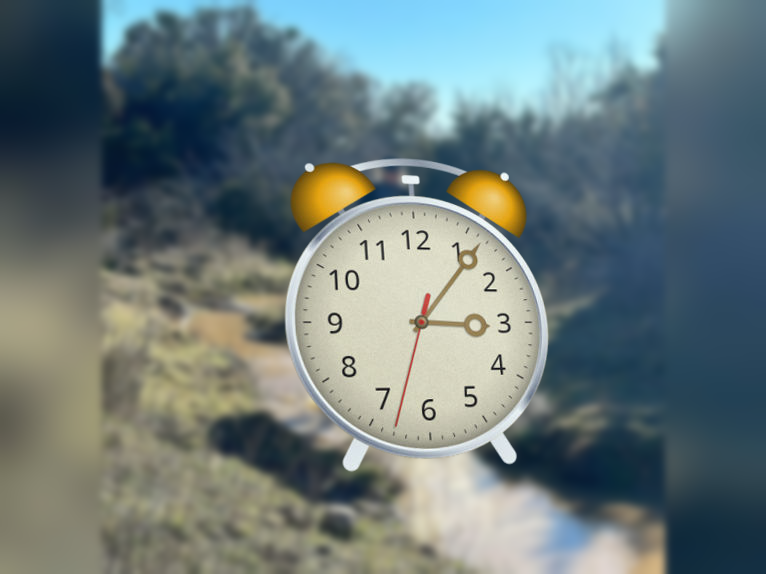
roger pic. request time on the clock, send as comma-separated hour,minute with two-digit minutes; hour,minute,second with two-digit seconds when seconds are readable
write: 3,06,33
